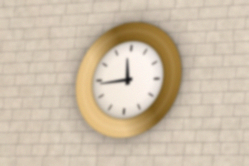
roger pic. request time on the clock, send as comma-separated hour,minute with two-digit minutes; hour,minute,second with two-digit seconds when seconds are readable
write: 11,44
